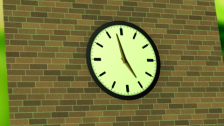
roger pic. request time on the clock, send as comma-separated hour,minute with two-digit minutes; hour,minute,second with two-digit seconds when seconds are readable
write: 4,58
